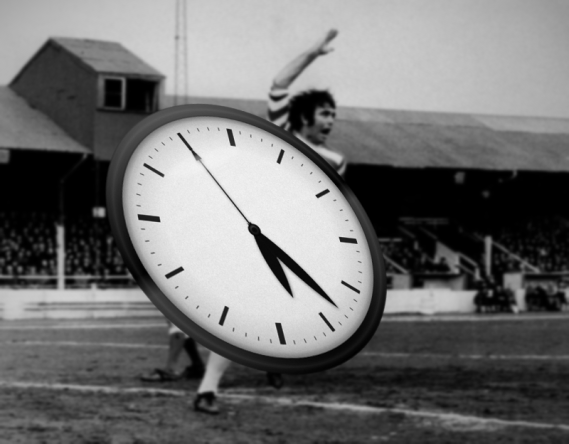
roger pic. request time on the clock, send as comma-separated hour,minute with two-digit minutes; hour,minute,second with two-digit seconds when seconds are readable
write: 5,22,55
